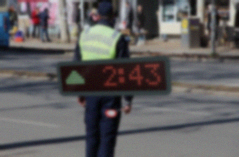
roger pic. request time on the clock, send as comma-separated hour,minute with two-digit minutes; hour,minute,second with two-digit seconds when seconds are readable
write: 2,43
